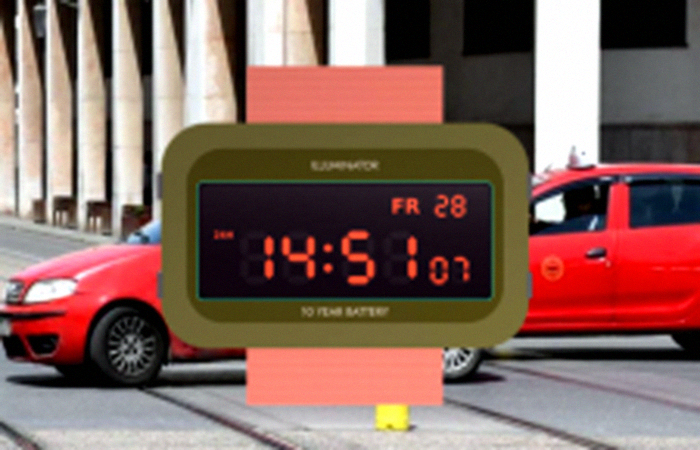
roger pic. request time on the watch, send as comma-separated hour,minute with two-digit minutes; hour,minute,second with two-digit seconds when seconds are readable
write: 14,51,07
